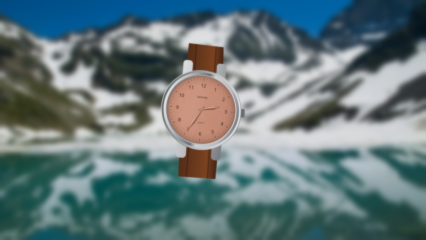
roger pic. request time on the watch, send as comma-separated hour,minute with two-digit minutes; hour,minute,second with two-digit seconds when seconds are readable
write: 2,35
